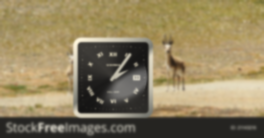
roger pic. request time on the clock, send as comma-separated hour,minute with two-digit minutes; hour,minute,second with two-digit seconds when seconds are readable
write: 2,06
